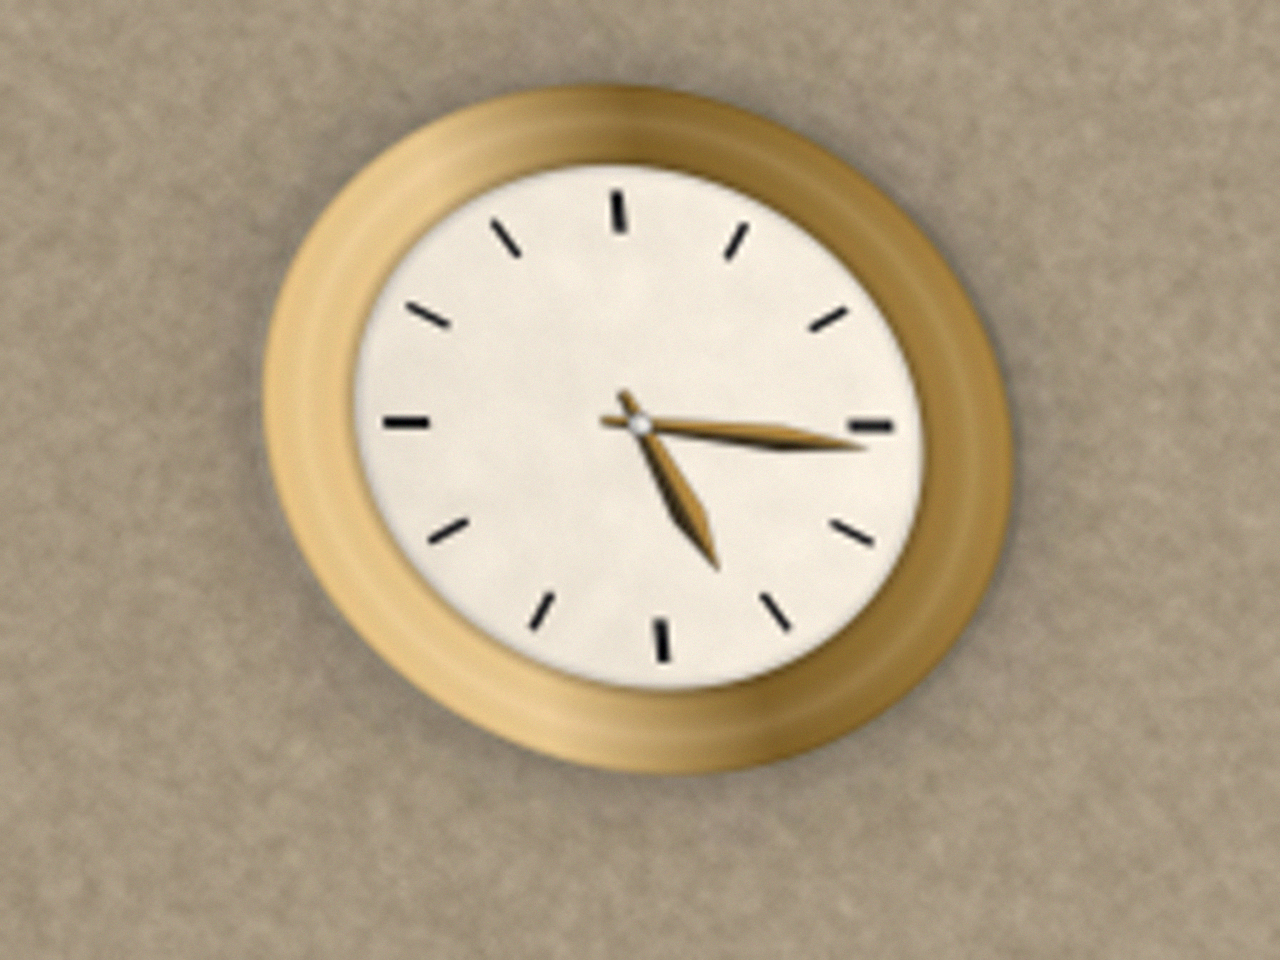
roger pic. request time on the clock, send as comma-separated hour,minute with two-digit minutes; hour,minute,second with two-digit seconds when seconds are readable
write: 5,16
